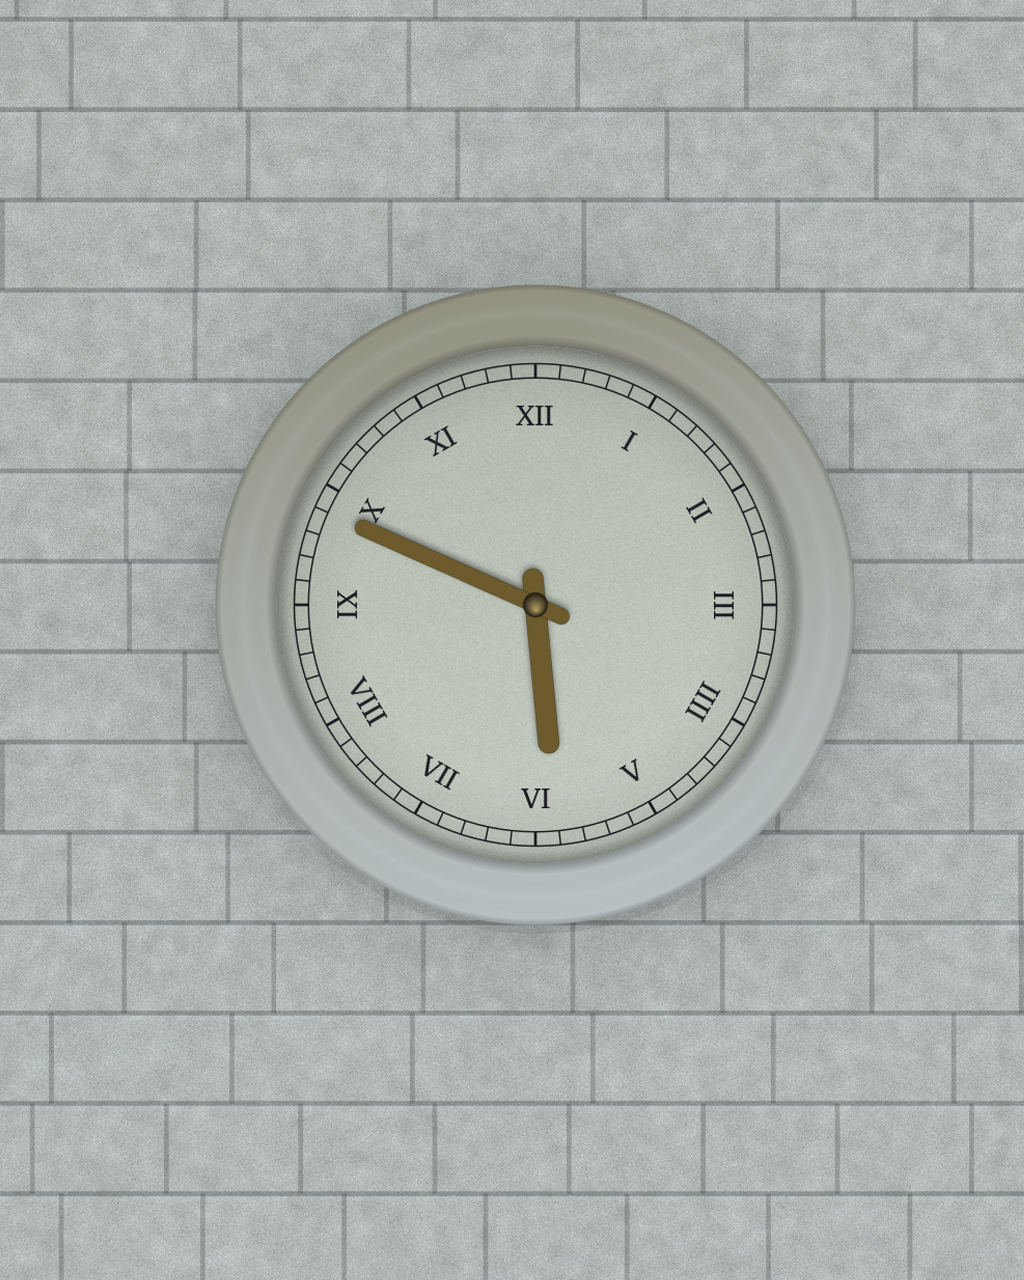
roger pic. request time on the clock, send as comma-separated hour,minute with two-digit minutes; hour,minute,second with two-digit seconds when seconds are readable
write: 5,49
